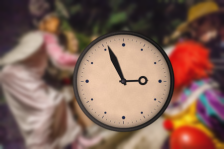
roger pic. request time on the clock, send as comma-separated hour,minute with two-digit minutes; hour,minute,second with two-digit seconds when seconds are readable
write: 2,56
